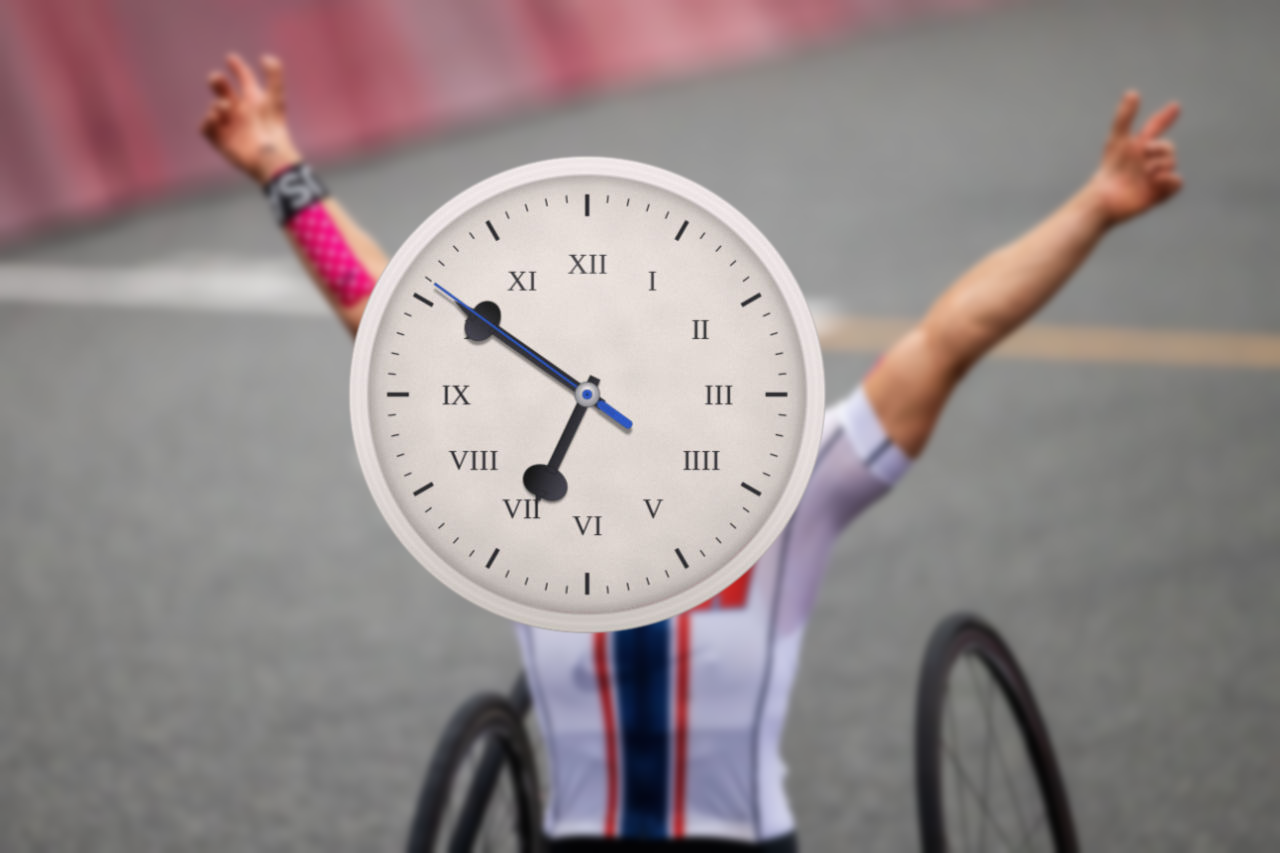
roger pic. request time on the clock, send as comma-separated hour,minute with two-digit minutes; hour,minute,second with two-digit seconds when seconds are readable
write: 6,50,51
